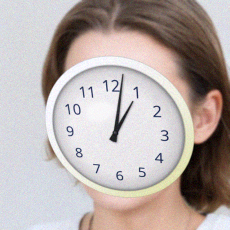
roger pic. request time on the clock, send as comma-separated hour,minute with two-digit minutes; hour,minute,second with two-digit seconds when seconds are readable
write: 1,02
